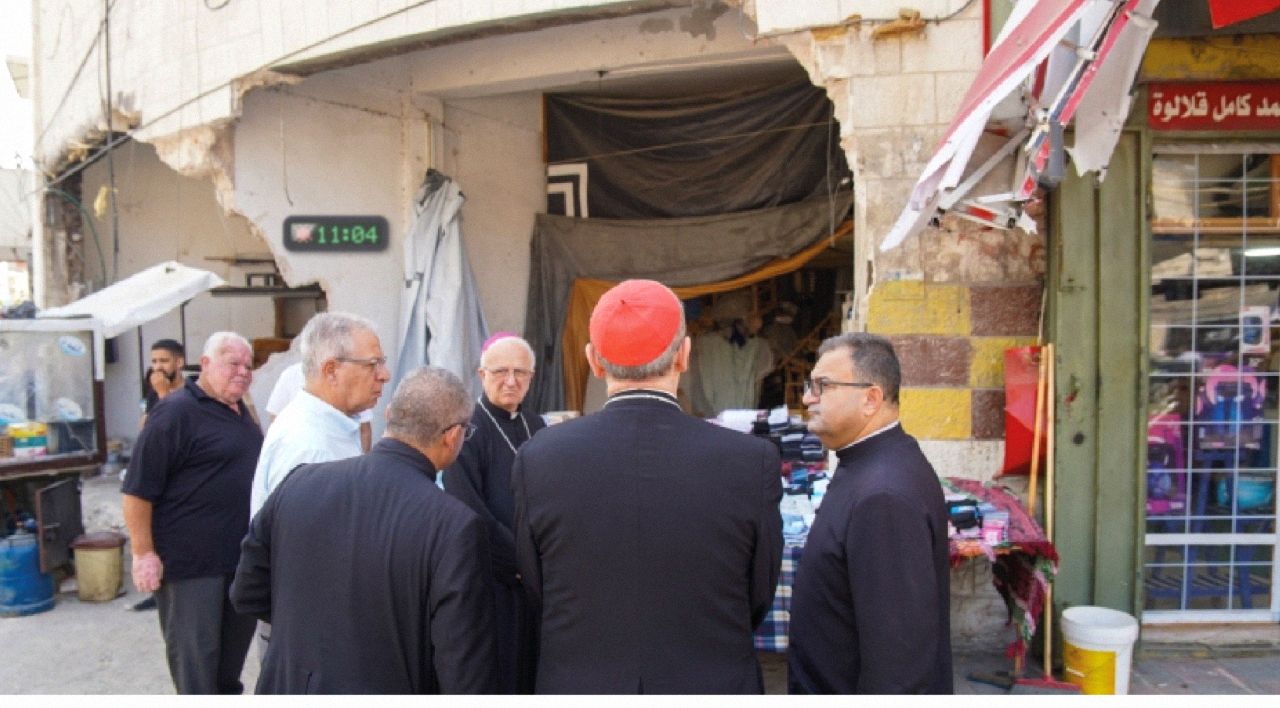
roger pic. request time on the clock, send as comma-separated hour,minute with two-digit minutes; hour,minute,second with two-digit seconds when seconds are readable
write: 11,04
